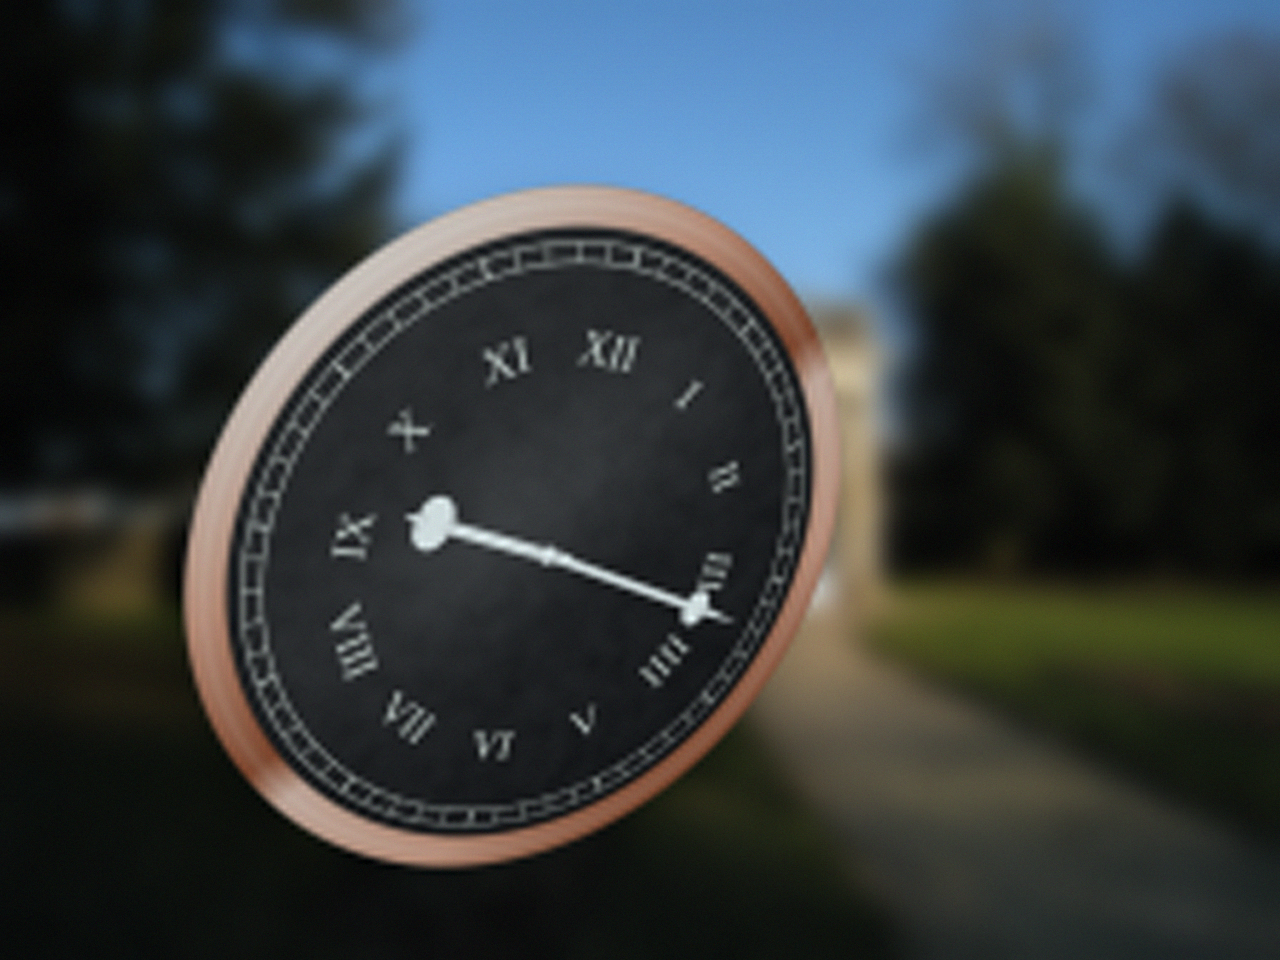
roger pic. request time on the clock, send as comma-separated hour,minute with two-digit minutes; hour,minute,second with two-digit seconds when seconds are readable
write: 9,17
